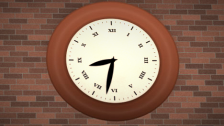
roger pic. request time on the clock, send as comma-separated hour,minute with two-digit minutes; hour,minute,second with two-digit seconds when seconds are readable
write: 8,32
